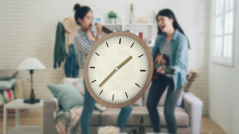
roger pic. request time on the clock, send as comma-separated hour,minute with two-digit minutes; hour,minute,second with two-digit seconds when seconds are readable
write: 1,37
